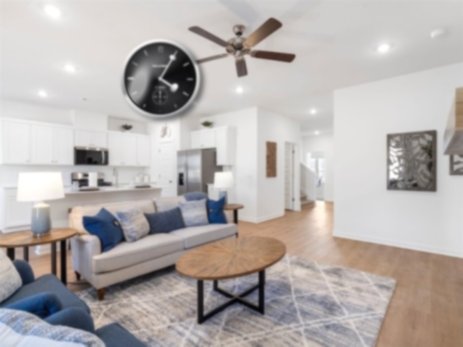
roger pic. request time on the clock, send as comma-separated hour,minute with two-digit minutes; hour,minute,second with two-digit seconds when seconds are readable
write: 4,05
